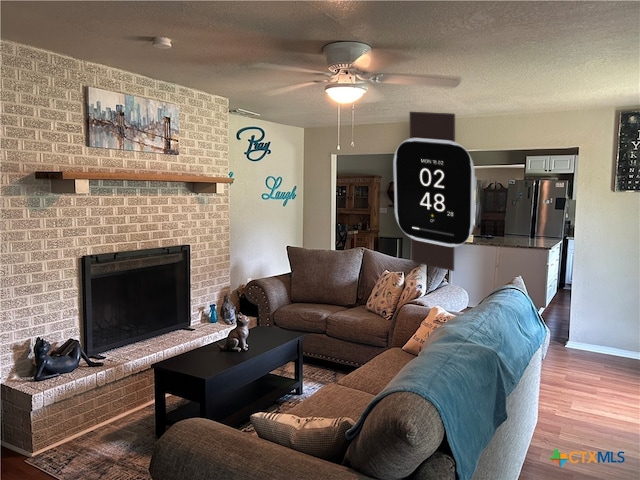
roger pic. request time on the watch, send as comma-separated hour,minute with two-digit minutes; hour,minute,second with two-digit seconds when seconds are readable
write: 2,48
